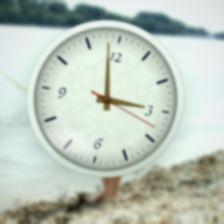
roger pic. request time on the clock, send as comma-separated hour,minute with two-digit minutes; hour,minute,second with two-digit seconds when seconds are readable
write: 2,58,18
